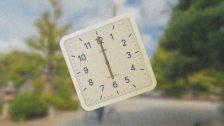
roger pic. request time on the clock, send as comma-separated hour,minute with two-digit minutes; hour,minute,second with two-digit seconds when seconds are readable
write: 6,00
